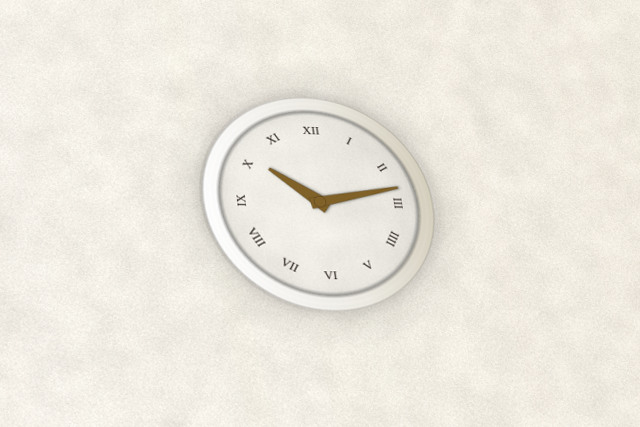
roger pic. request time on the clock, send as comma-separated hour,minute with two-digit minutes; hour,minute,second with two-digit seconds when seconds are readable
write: 10,13
